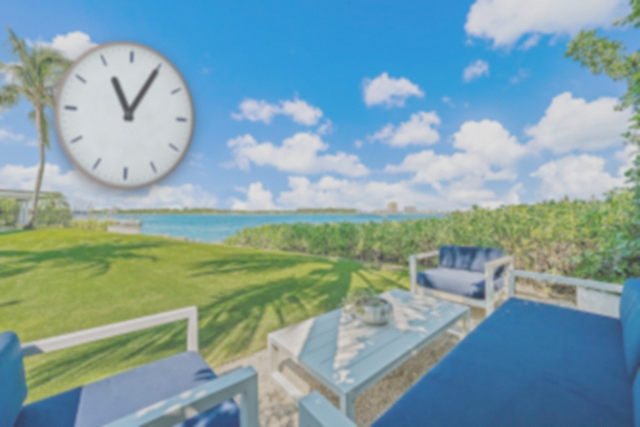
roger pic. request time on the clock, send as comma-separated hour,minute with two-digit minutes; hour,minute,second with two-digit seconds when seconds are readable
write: 11,05
